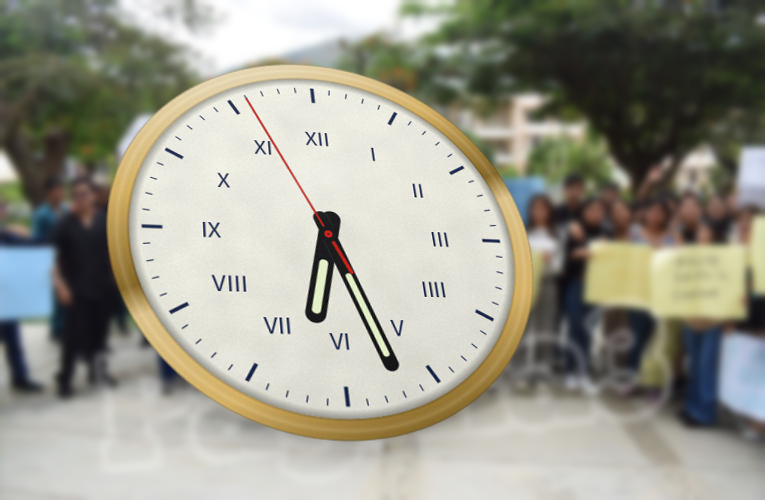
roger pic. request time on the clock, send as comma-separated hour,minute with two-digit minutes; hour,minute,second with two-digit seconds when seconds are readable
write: 6,26,56
